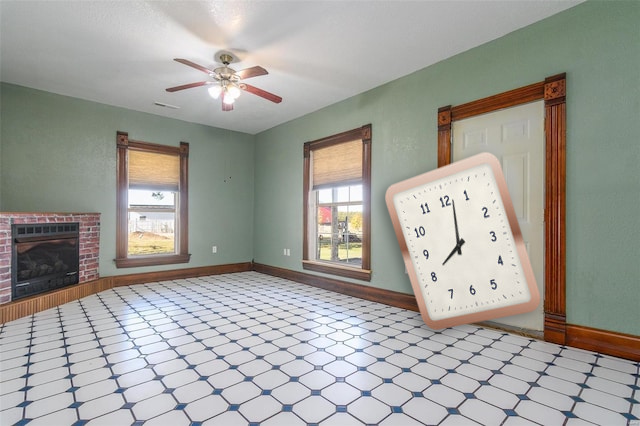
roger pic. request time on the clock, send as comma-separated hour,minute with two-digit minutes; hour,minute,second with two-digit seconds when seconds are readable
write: 8,02
